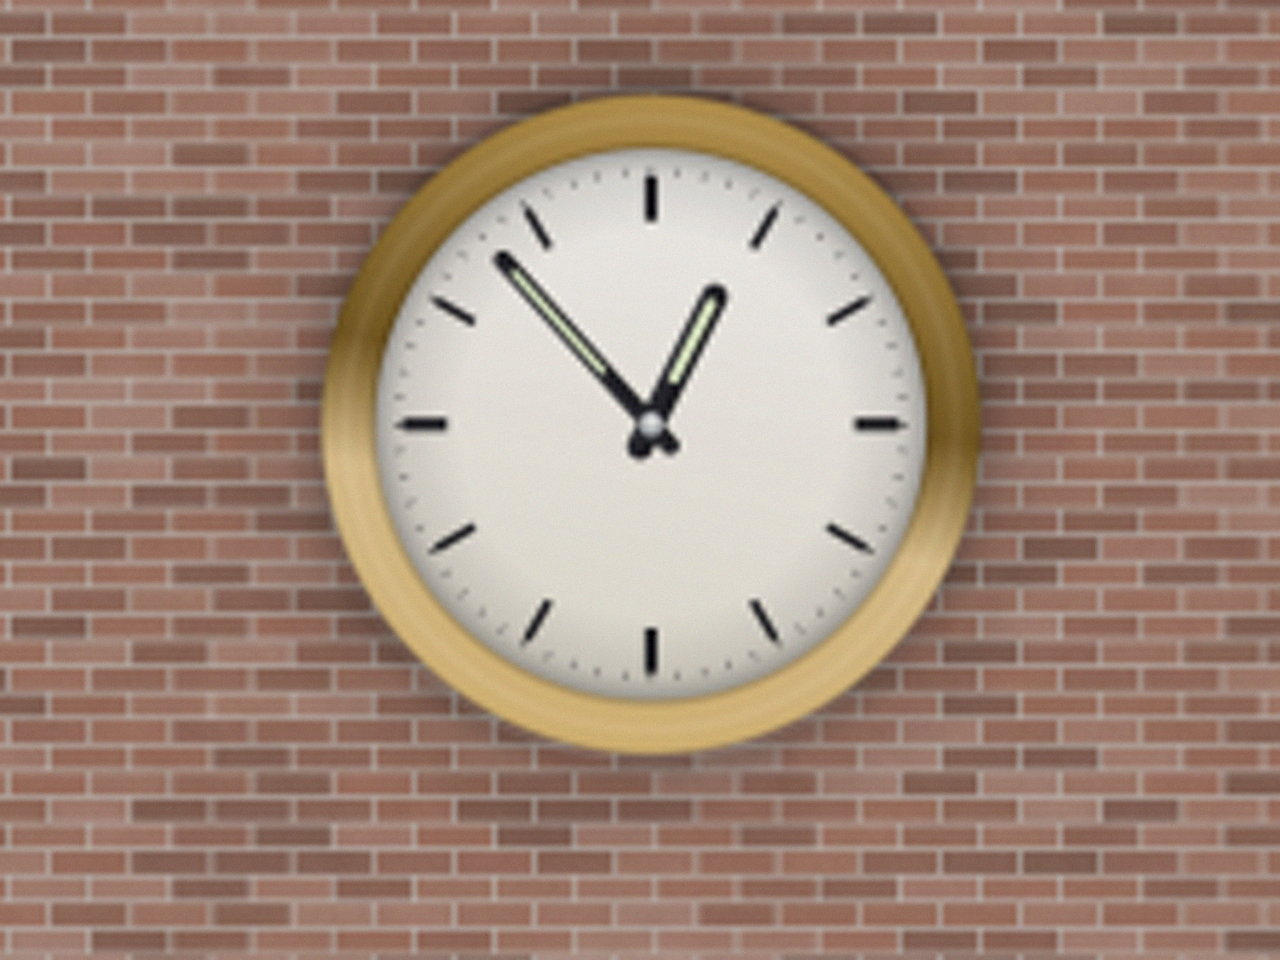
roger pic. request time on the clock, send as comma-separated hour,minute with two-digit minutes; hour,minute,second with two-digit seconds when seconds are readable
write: 12,53
